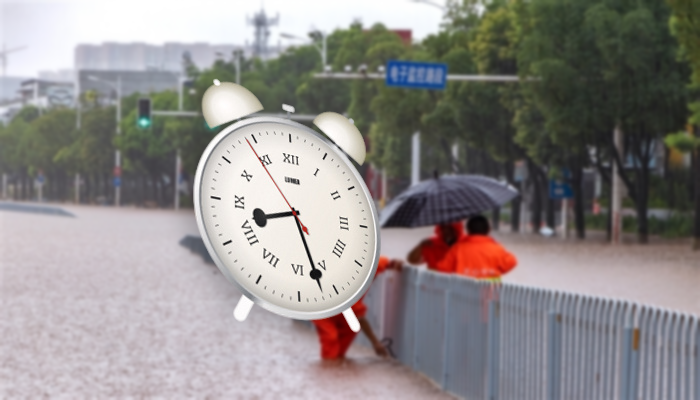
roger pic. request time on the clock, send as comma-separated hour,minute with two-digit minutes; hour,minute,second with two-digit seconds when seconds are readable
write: 8,26,54
